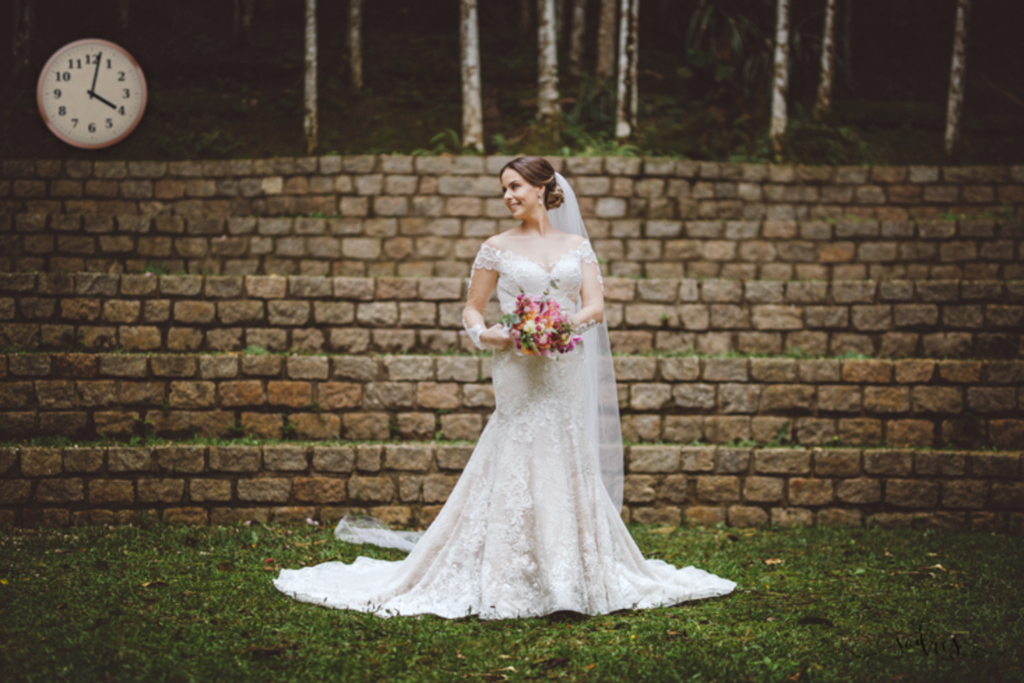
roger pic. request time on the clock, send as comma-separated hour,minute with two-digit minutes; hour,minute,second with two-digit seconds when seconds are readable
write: 4,02
